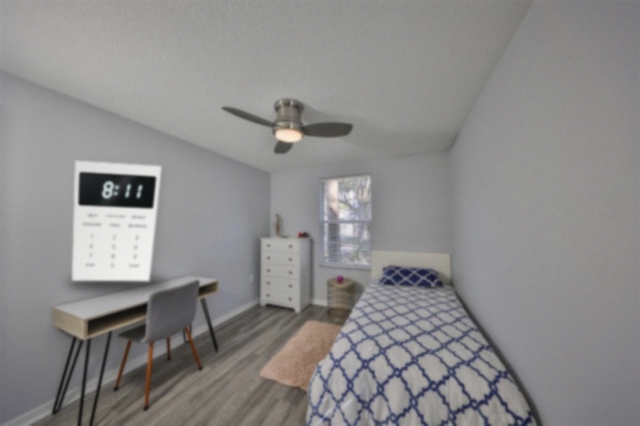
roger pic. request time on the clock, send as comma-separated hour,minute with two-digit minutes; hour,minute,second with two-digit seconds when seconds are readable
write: 8,11
